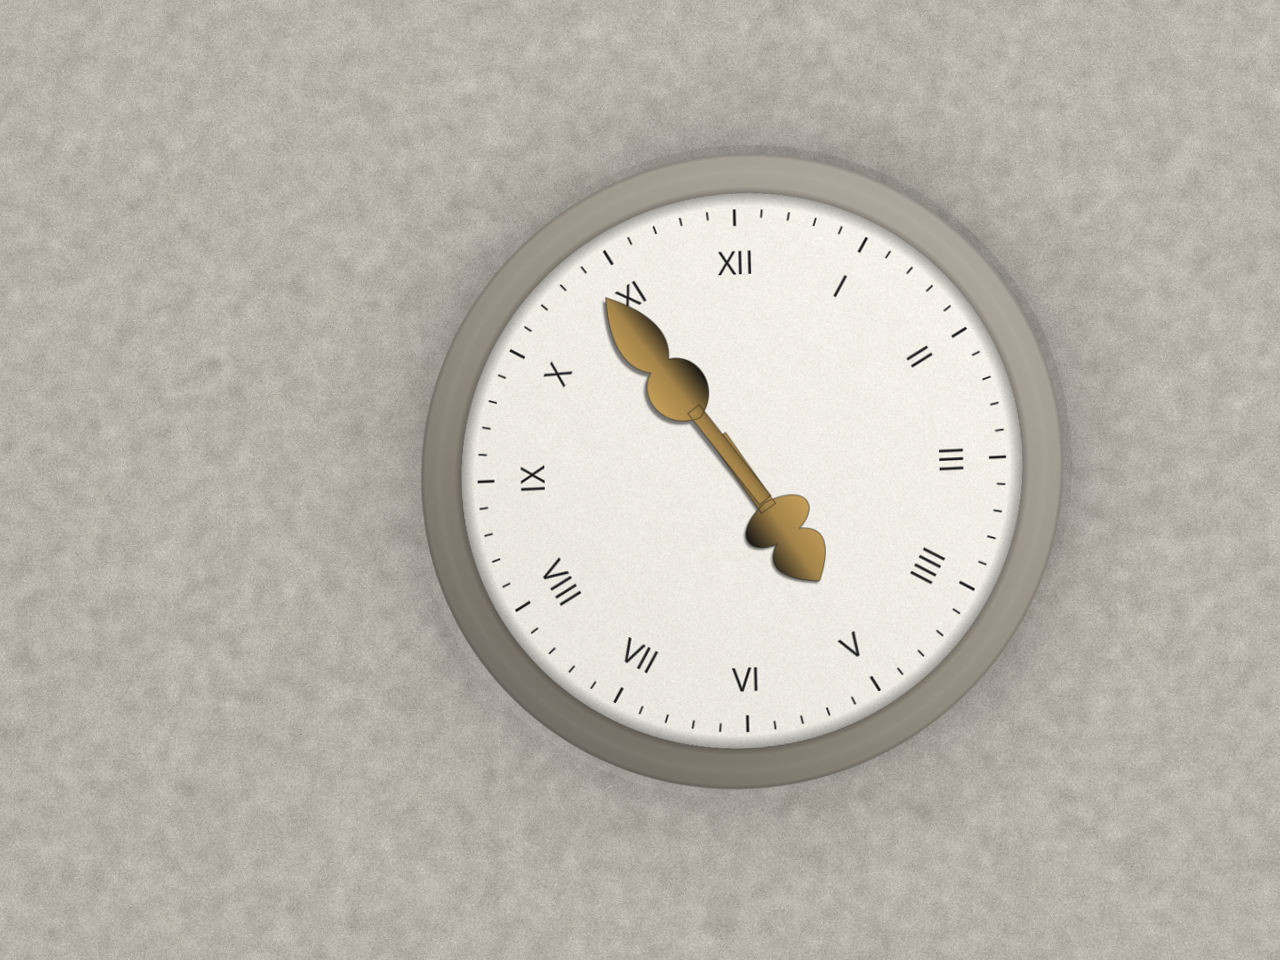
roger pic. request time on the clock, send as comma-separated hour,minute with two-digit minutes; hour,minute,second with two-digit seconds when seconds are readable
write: 4,54
